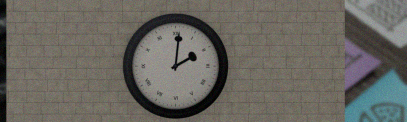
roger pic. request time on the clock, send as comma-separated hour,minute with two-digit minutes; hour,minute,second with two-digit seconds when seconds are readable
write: 2,01
